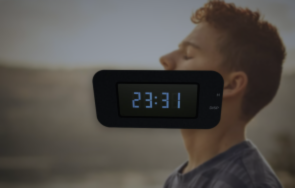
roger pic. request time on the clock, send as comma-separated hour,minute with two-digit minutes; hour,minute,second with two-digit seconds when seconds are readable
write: 23,31
